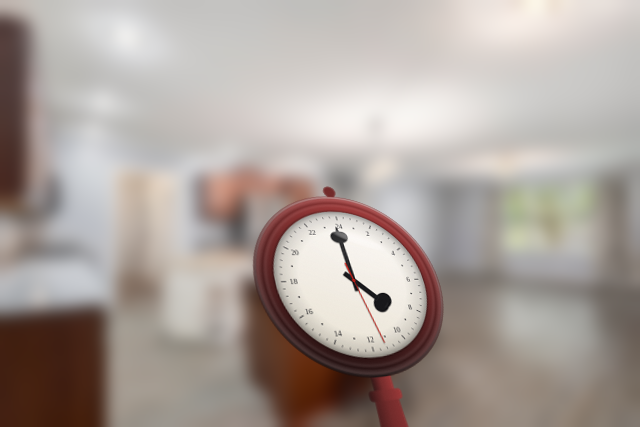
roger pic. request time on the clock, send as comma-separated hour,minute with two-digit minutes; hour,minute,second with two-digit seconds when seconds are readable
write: 8,59,28
